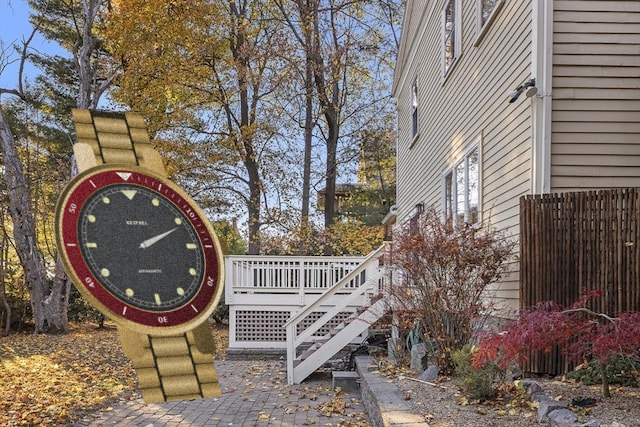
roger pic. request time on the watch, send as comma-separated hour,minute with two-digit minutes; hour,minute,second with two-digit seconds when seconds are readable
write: 2,11
